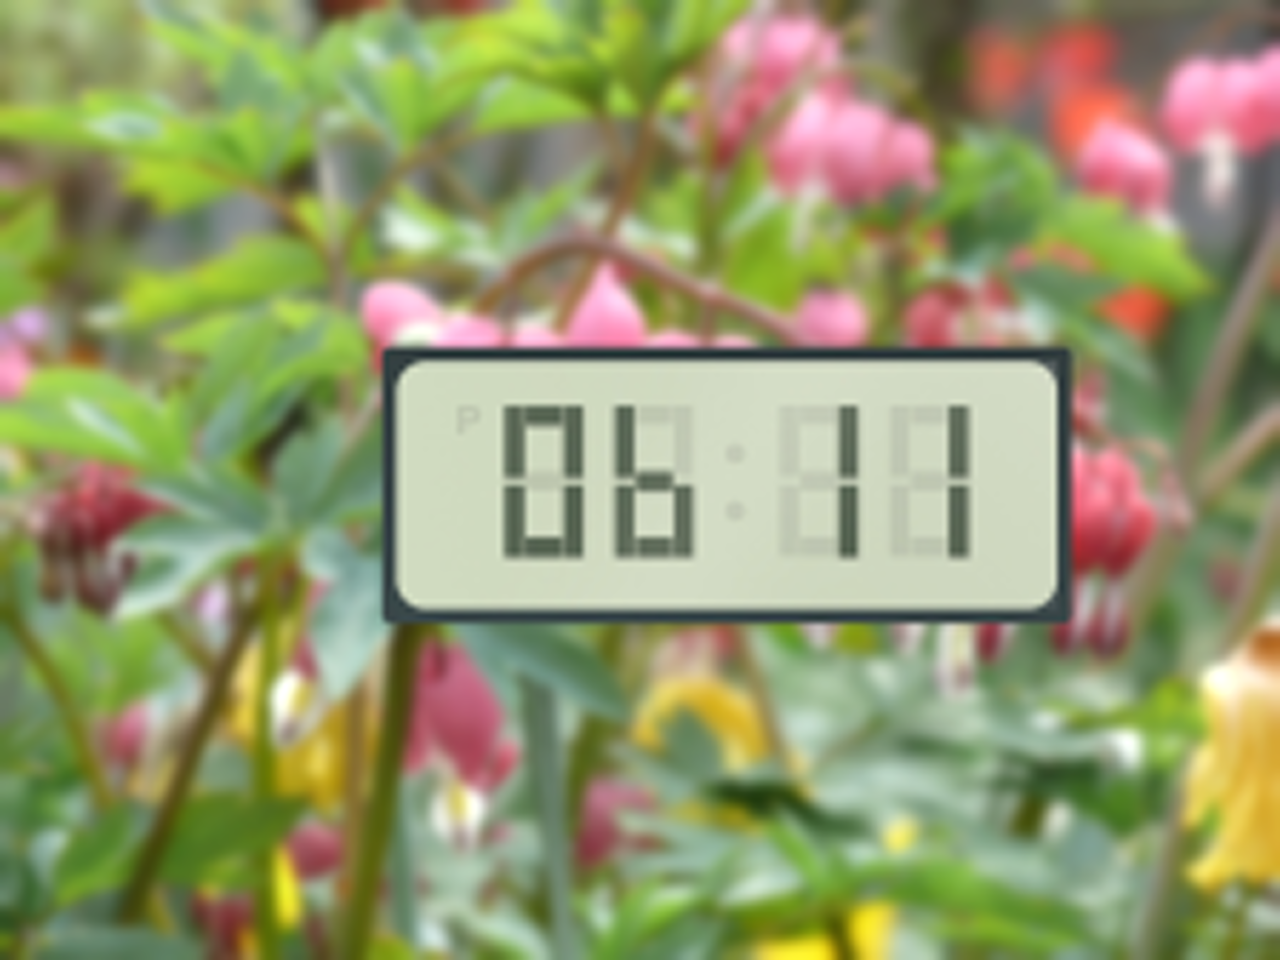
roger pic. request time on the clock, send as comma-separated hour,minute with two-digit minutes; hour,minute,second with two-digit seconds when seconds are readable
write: 6,11
